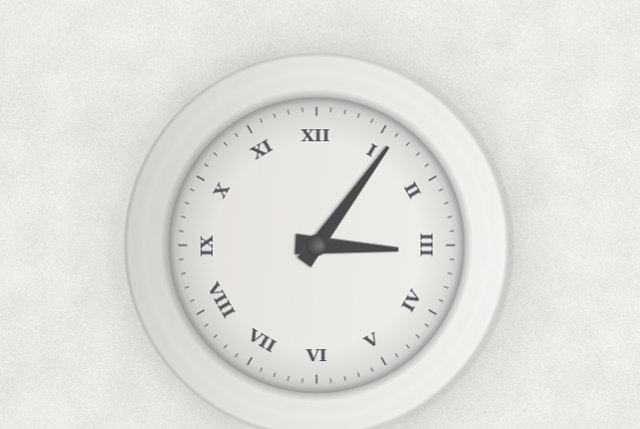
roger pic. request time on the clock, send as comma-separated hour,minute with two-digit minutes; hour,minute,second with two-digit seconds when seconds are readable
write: 3,06
